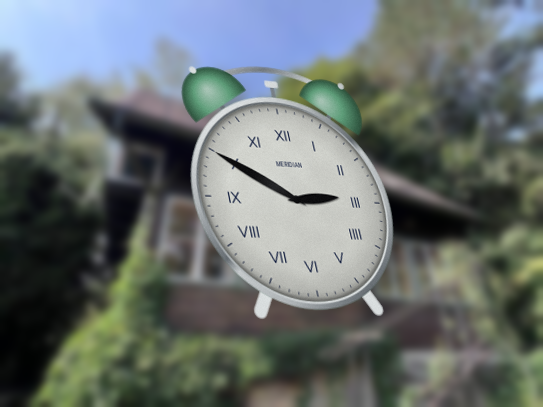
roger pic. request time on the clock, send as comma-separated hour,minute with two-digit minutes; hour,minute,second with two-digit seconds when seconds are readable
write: 2,50
